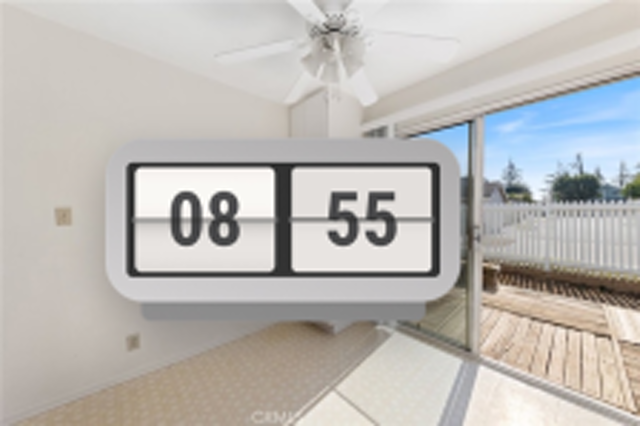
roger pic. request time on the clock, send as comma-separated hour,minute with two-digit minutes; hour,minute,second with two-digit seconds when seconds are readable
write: 8,55
